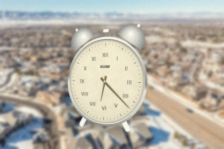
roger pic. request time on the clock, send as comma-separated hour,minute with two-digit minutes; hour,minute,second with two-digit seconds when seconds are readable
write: 6,22
